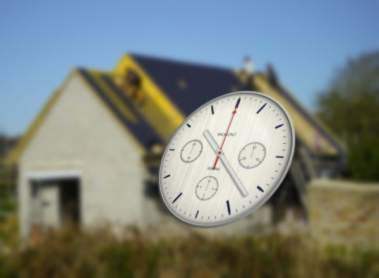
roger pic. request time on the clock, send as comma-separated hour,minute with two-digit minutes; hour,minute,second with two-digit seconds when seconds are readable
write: 10,22
